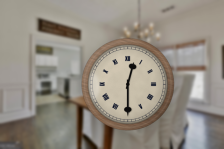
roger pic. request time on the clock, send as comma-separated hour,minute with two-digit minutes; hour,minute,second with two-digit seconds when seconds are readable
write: 12,30
